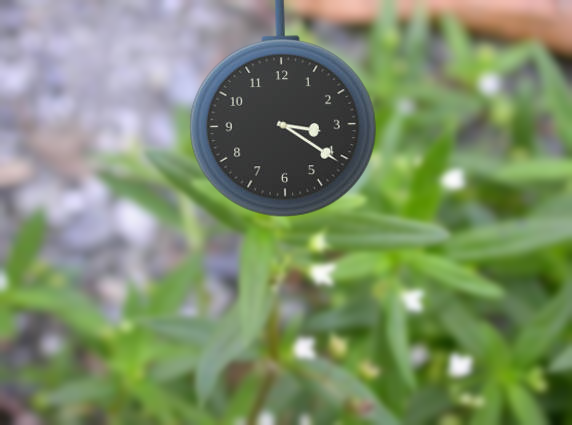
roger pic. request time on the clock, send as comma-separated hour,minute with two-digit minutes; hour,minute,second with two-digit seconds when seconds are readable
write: 3,21
